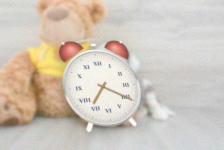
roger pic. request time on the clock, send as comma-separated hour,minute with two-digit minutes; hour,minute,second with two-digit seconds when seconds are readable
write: 7,20
